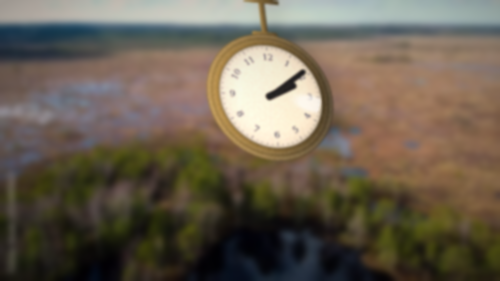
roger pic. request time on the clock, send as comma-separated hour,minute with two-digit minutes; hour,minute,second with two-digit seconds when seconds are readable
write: 2,09
